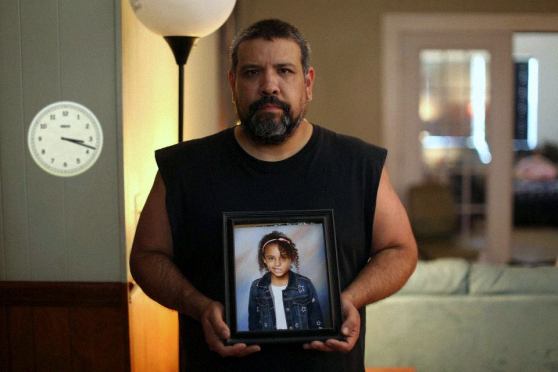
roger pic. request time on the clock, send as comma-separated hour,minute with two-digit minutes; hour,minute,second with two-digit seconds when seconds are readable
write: 3,18
